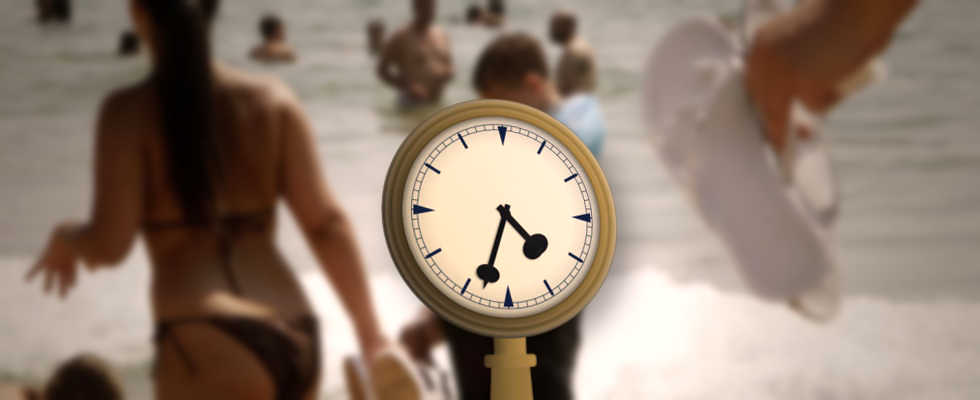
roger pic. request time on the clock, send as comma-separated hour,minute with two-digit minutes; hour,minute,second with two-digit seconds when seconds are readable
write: 4,33
